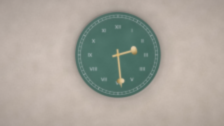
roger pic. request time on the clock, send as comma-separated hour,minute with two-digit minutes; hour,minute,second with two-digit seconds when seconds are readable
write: 2,29
